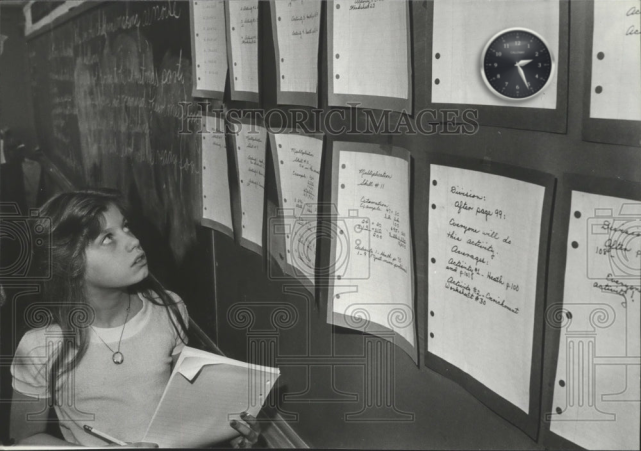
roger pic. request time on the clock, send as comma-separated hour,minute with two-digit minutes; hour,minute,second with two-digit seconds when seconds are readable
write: 2,26
